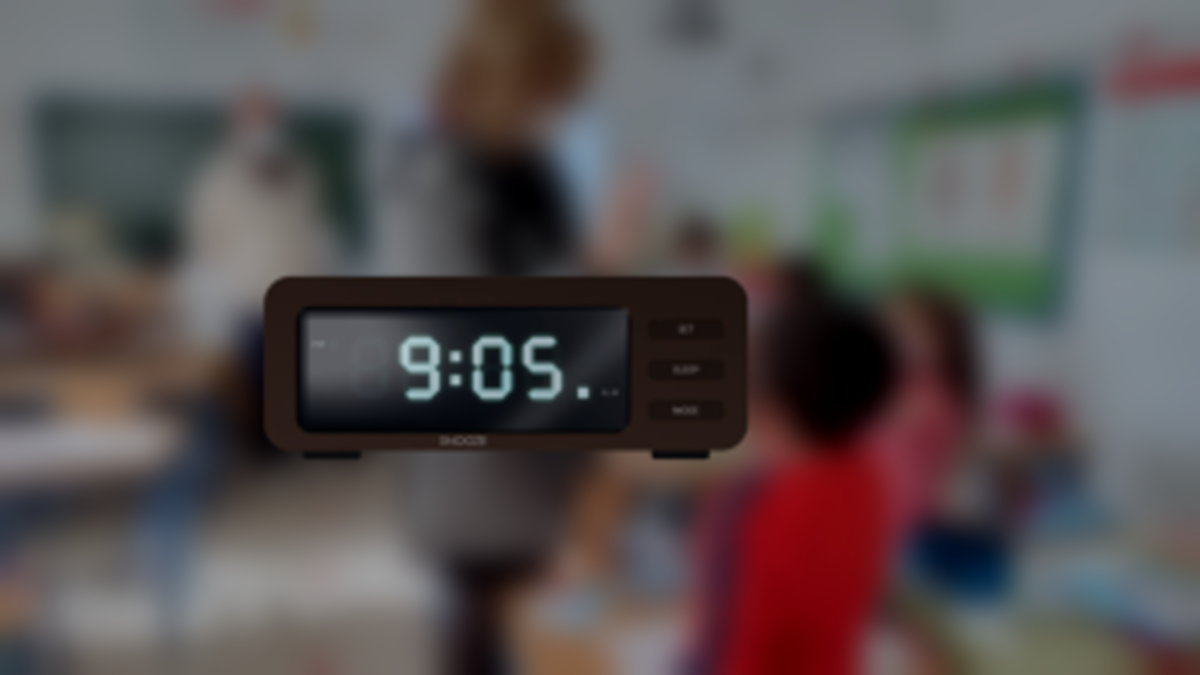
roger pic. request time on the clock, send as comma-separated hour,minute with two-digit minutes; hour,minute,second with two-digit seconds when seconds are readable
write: 9,05
